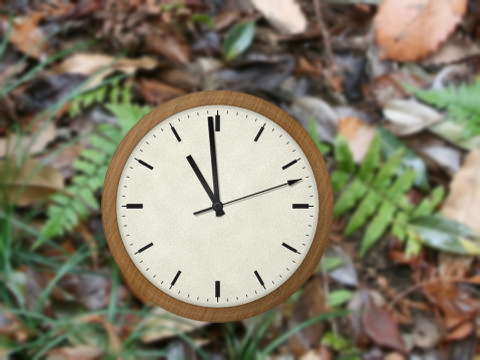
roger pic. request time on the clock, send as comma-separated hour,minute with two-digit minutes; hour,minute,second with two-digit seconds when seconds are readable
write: 10,59,12
